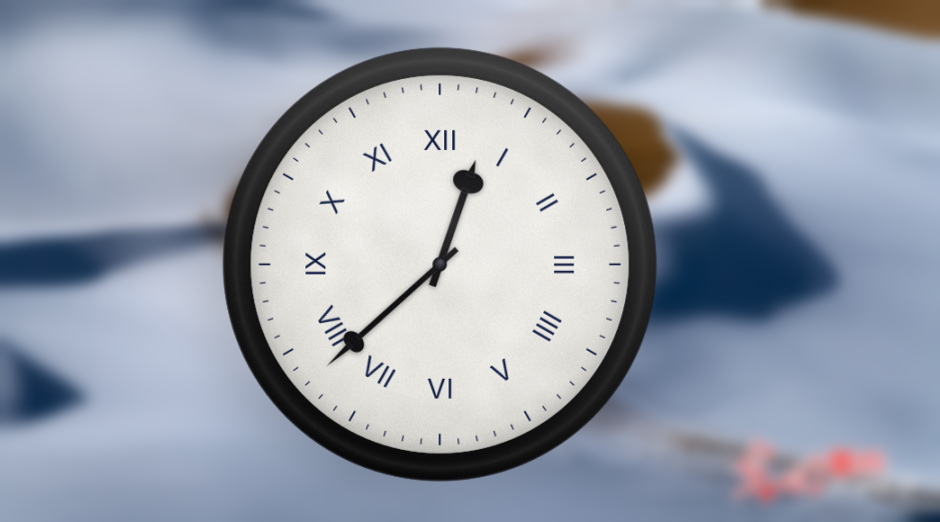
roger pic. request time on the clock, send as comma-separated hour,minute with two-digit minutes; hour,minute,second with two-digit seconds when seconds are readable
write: 12,38
